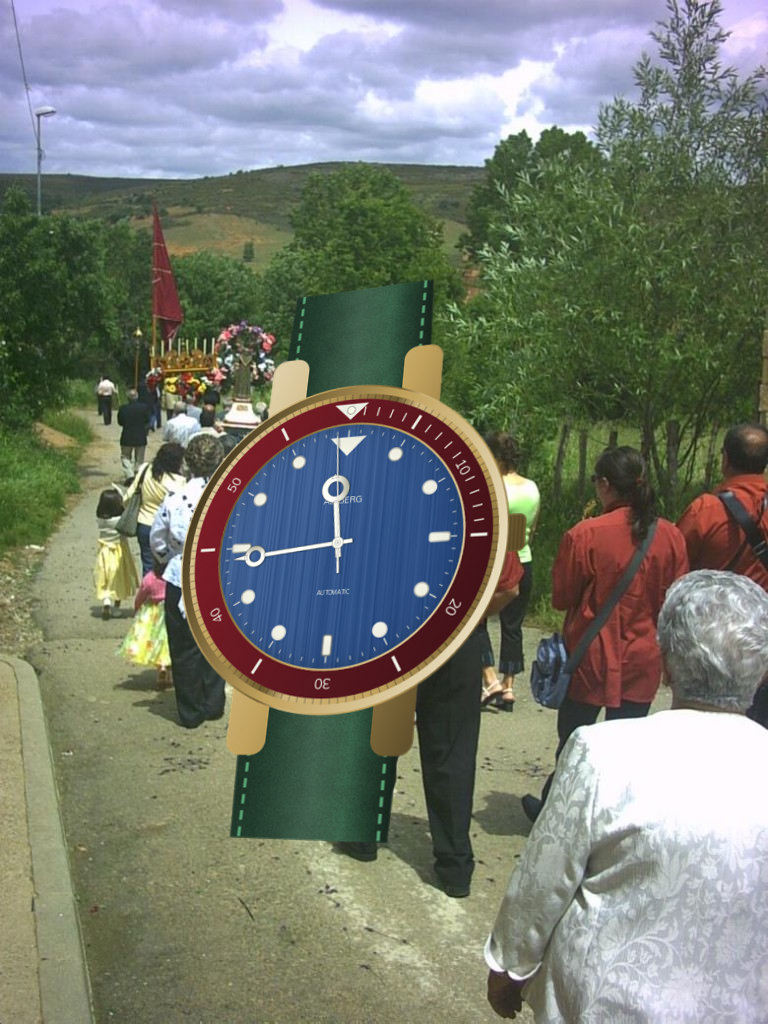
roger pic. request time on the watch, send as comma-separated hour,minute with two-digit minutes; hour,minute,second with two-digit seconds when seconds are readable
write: 11,43,59
